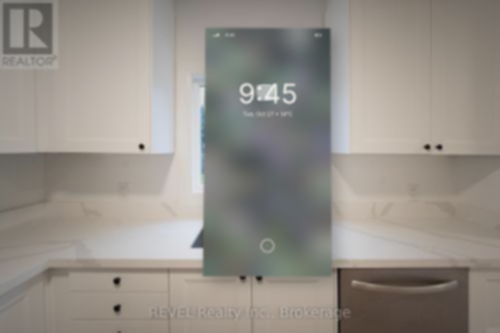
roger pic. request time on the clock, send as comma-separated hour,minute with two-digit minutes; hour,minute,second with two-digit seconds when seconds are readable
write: 9,45
